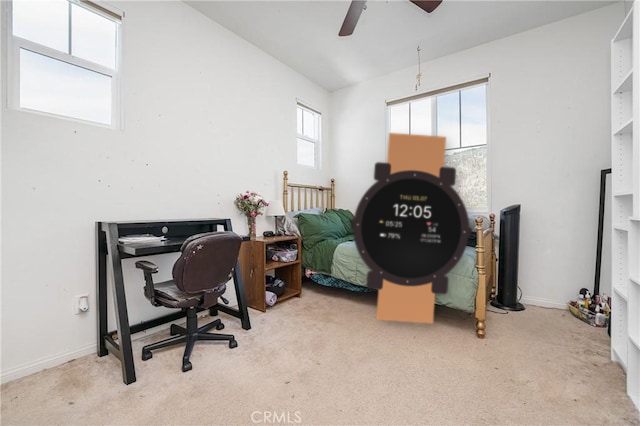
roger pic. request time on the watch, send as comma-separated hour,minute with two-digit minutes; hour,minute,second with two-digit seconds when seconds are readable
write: 12,05
